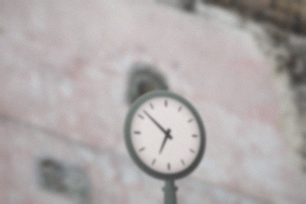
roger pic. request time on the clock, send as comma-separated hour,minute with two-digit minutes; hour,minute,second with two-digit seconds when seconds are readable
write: 6,52
